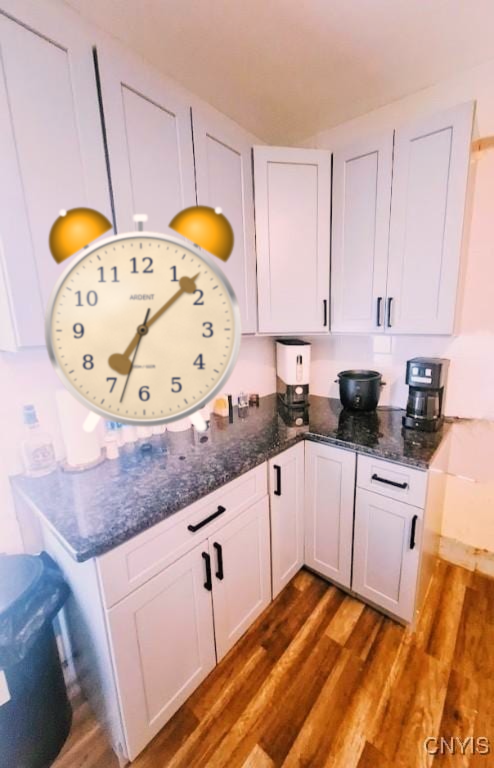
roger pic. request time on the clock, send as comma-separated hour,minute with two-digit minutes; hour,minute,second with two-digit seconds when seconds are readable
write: 7,07,33
